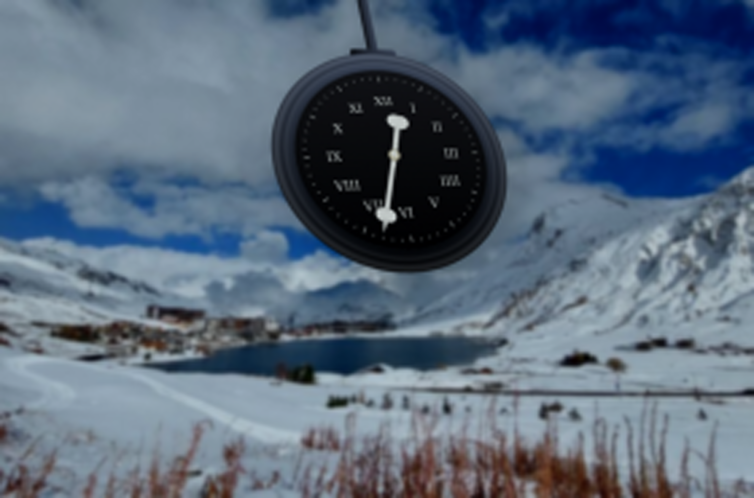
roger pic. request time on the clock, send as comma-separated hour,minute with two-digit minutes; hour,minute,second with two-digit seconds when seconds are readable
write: 12,33
